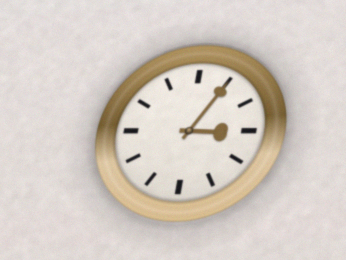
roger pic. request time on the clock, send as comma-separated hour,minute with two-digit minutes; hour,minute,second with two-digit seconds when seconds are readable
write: 3,05
